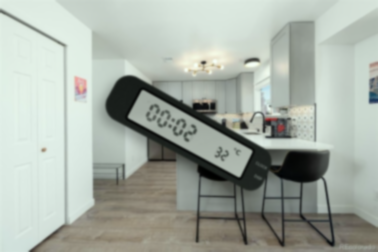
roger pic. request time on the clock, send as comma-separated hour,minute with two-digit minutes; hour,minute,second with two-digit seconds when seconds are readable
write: 0,02
